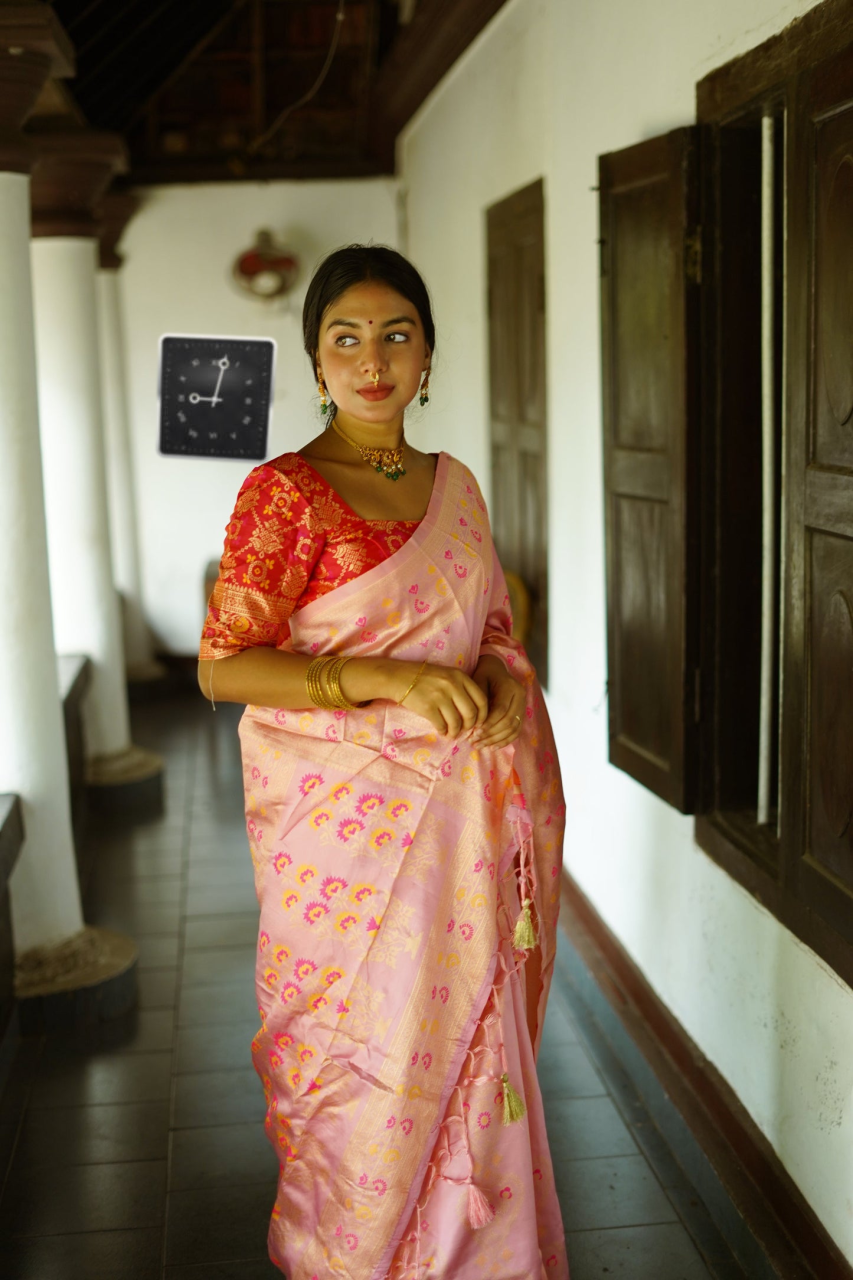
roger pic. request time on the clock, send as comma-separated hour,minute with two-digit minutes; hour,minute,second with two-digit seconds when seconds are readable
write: 9,02
